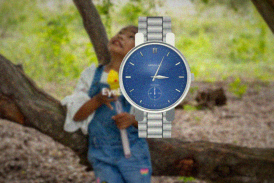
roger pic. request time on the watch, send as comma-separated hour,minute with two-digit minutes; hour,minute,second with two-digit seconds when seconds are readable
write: 3,04
